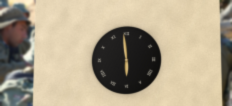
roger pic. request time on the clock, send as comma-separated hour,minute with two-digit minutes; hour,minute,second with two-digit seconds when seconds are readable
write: 5,59
